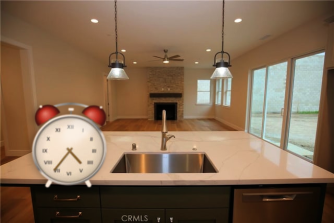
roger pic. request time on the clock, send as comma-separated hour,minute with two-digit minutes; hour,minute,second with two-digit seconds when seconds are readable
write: 4,36
